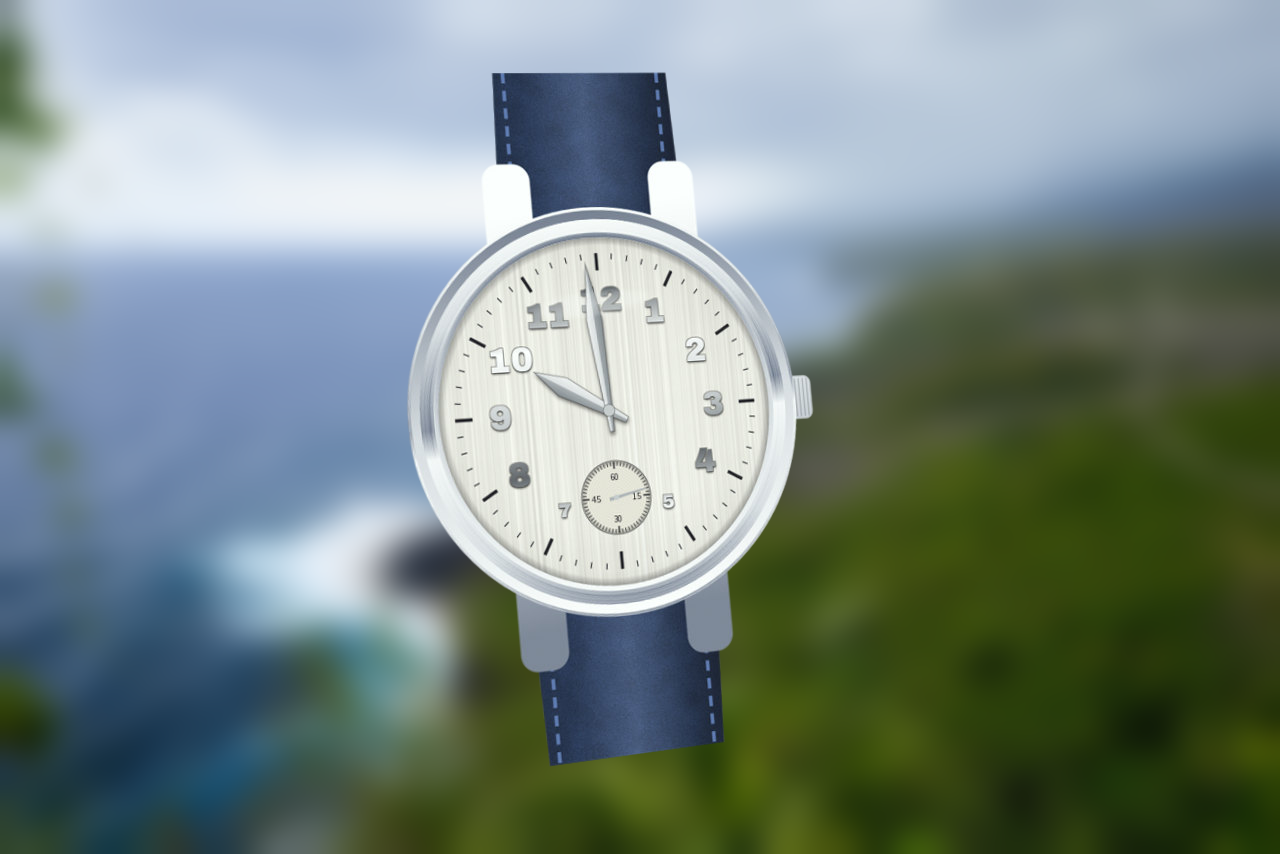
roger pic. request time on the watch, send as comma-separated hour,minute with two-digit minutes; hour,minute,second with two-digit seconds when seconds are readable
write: 9,59,13
